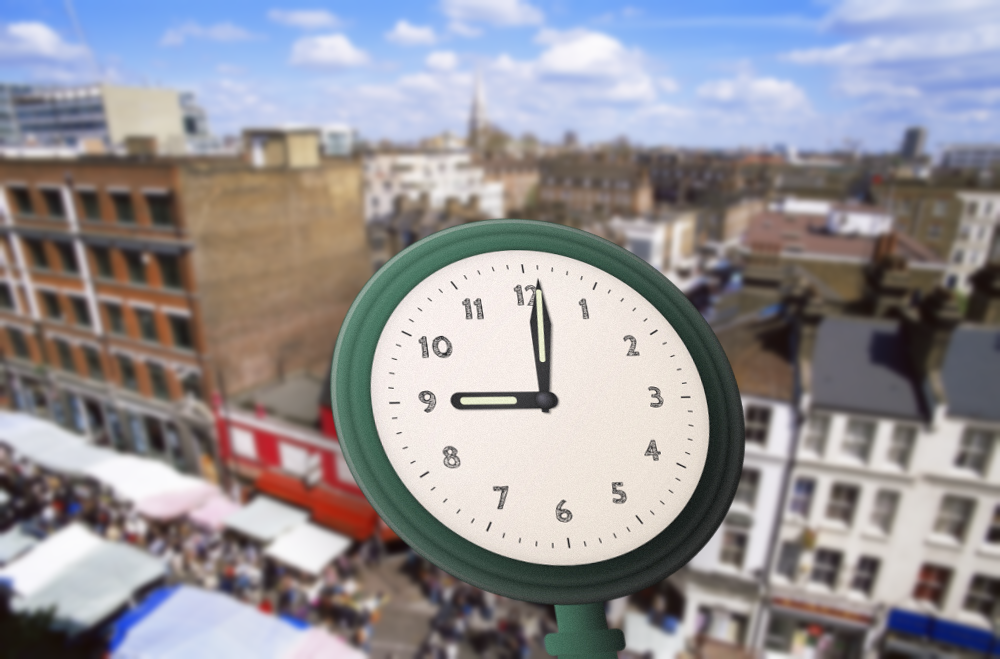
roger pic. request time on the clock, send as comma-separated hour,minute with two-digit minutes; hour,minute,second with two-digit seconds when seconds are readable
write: 9,01
